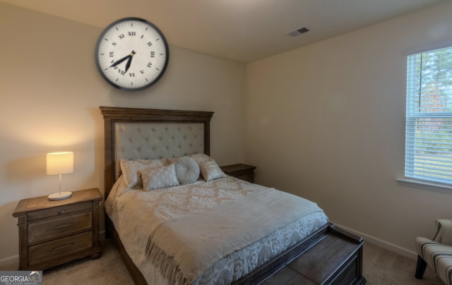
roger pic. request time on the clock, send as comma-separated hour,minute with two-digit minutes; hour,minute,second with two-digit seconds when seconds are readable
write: 6,40
